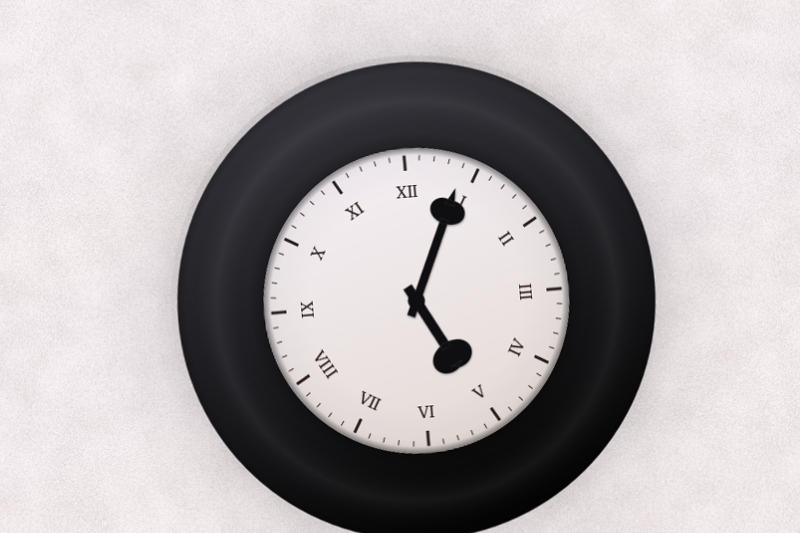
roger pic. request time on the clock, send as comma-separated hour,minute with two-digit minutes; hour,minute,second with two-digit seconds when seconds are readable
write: 5,04
